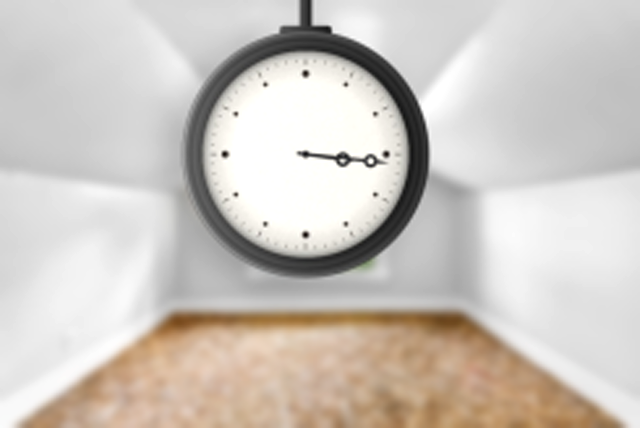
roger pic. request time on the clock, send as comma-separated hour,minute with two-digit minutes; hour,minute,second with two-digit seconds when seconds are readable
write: 3,16
